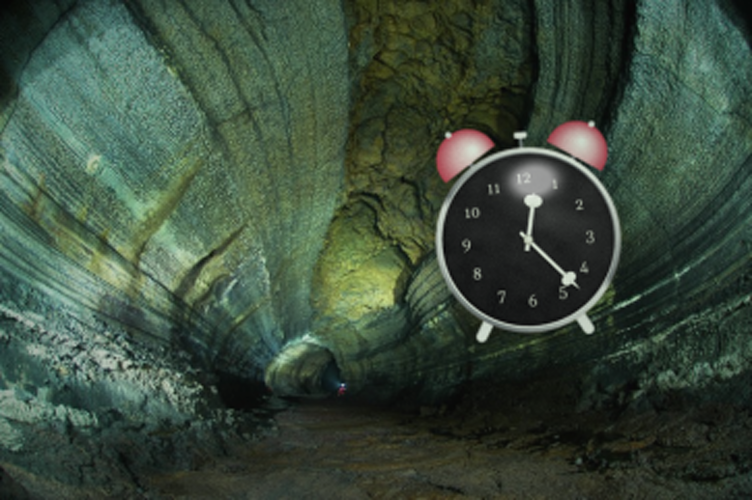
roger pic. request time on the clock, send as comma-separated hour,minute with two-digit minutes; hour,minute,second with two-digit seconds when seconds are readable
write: 12,23
